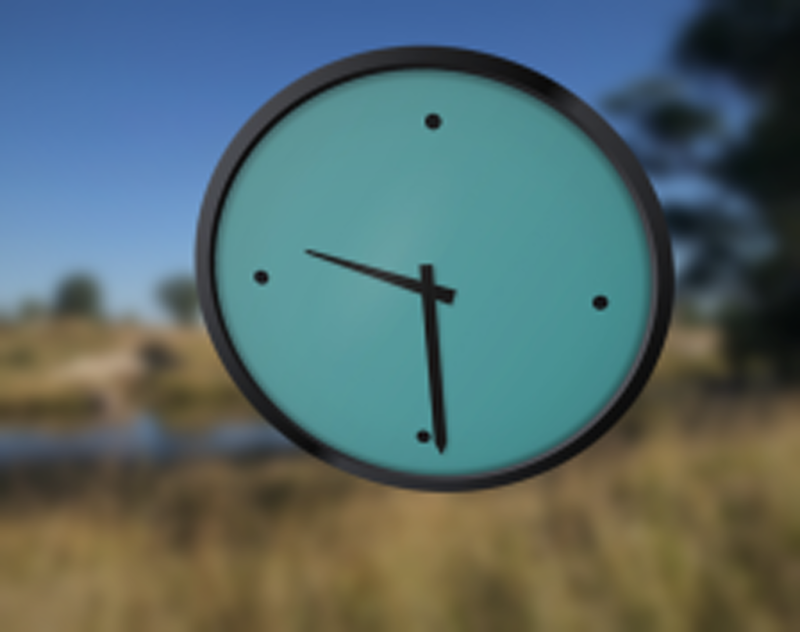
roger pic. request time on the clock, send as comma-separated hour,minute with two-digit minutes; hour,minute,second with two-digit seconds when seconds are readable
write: 9,29
